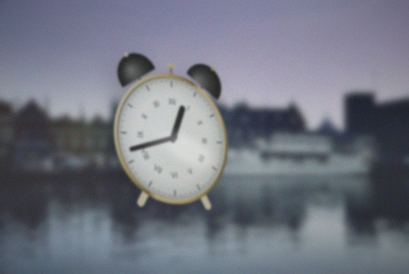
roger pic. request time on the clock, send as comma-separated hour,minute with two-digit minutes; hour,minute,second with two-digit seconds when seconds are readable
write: 12,42
